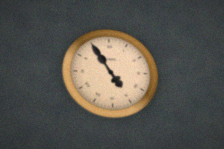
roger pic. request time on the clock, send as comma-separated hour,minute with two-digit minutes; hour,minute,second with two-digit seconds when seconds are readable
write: 4,55
